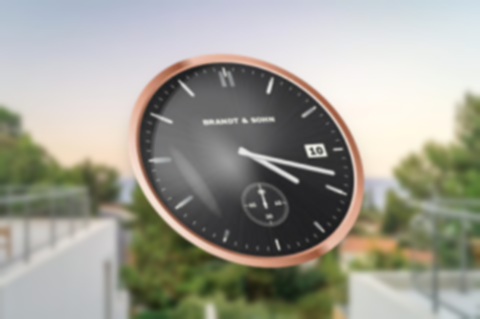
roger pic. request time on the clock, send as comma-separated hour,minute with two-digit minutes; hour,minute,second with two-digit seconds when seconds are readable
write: 4,18
